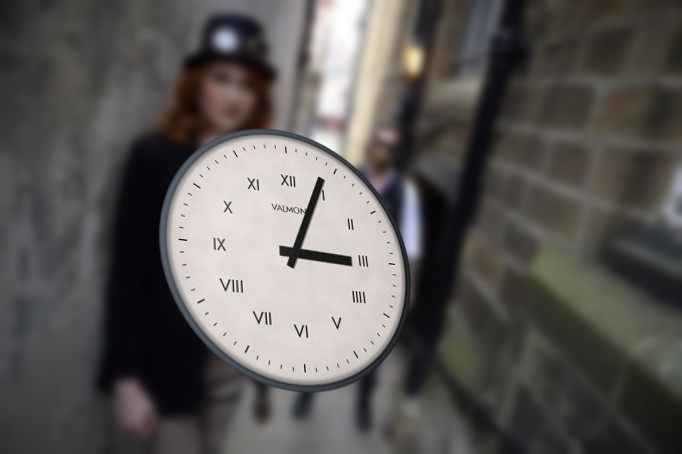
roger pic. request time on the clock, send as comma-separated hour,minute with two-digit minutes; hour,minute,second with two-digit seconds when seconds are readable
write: 3,04
